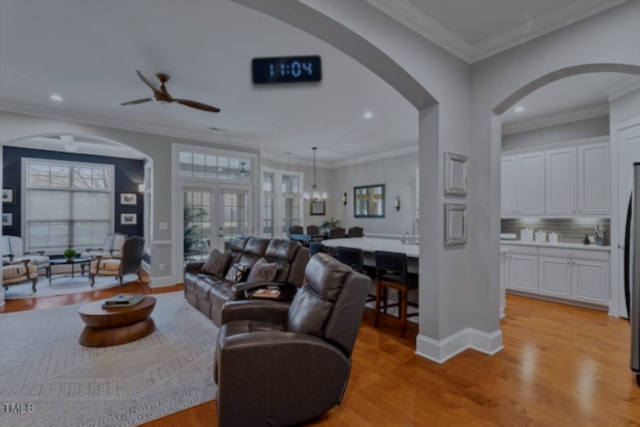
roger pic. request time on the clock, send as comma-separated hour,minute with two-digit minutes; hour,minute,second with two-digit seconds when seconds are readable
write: 11,04
